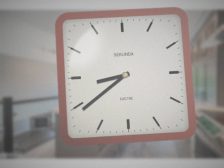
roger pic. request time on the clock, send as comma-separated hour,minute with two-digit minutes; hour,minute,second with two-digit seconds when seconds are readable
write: 8,39
